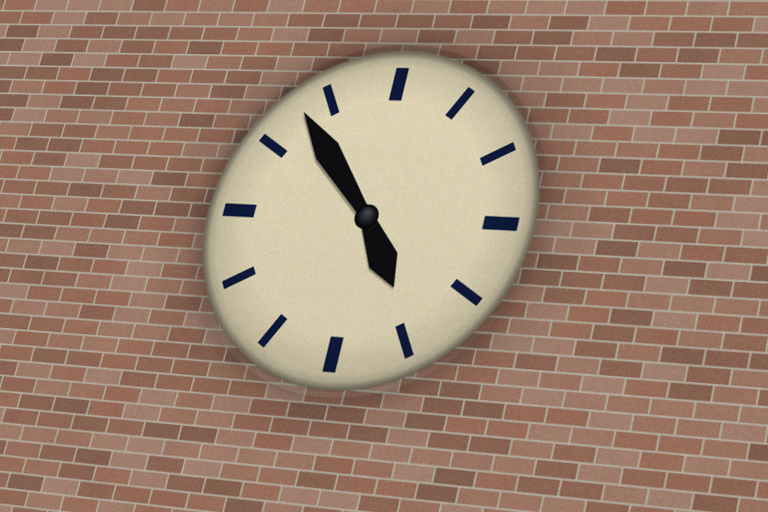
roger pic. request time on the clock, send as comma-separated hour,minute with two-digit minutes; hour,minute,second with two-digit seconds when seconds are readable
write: 4,53
